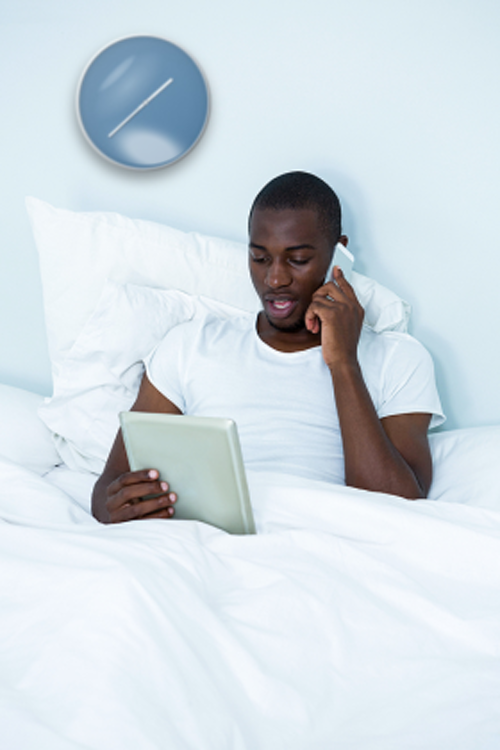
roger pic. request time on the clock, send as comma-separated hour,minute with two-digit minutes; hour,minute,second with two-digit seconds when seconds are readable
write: 1,38
